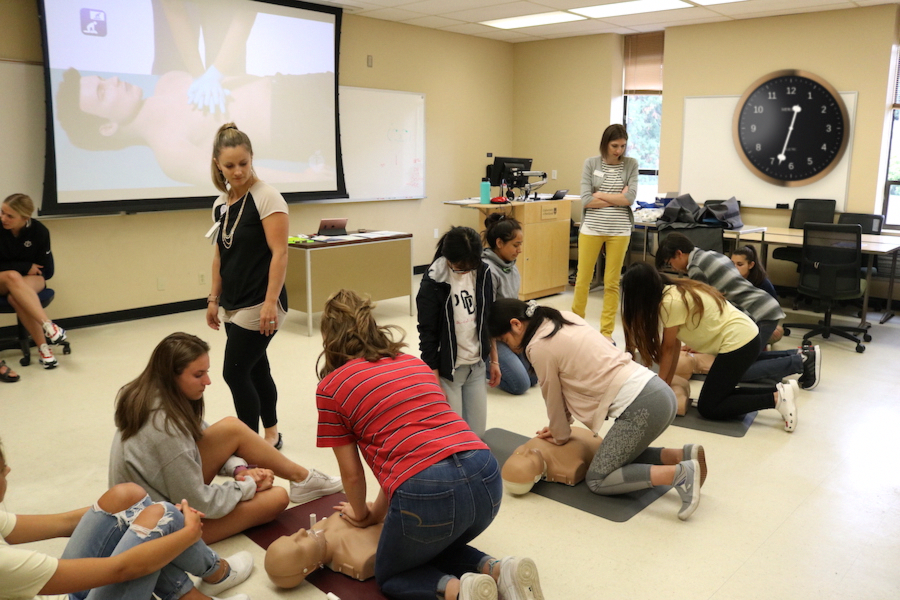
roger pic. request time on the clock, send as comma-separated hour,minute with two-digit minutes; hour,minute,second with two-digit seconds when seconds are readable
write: 12,33
